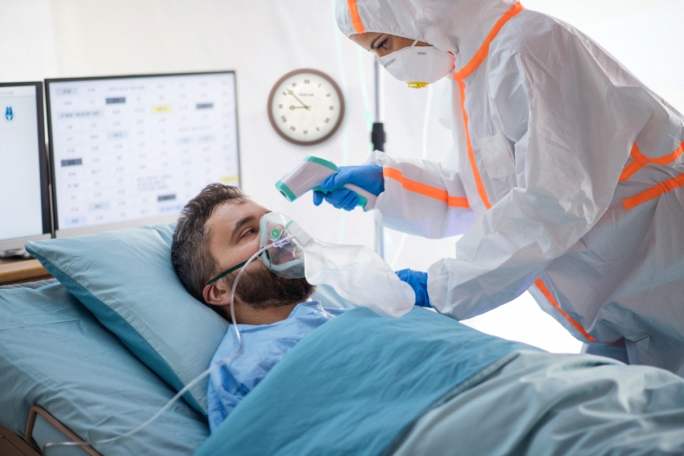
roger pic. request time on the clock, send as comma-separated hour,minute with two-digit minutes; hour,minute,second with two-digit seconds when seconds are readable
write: 8,52
